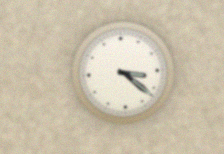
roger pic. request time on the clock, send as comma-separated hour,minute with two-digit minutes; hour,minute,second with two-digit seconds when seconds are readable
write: 3,22
